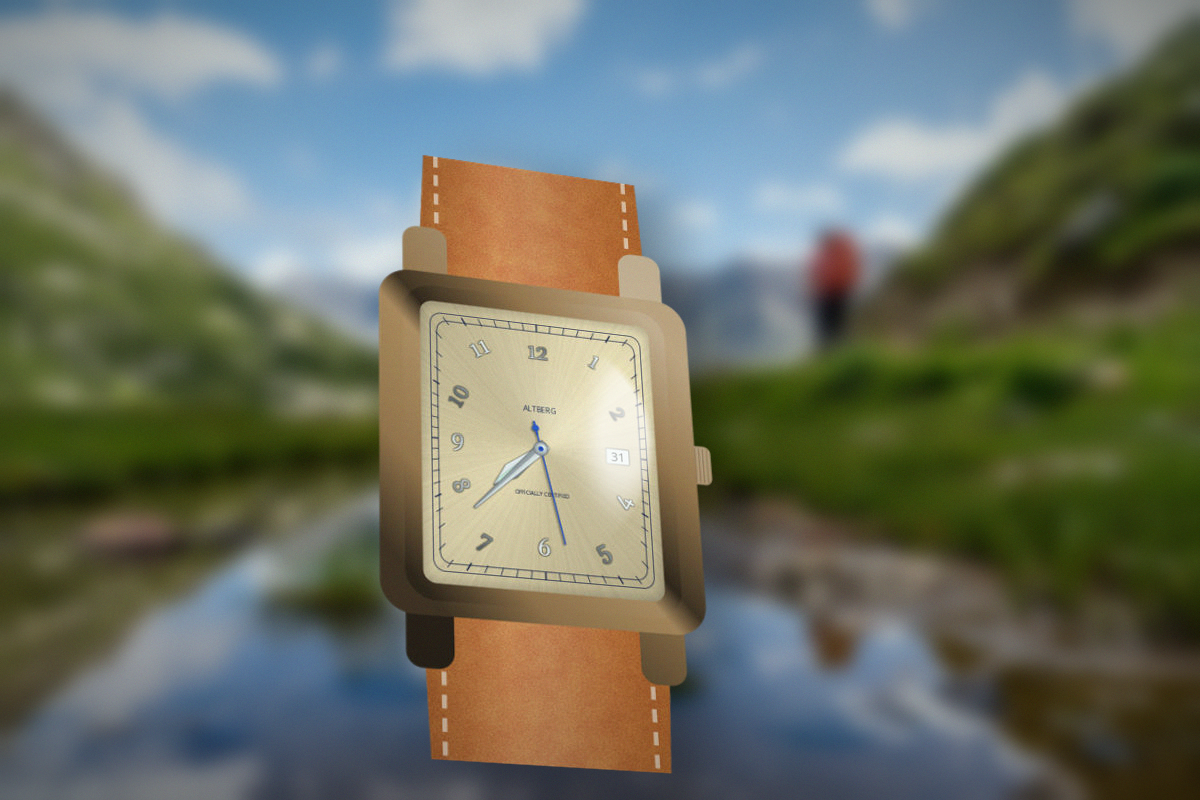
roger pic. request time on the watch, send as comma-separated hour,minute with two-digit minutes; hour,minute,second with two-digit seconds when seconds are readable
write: 7,37,28
